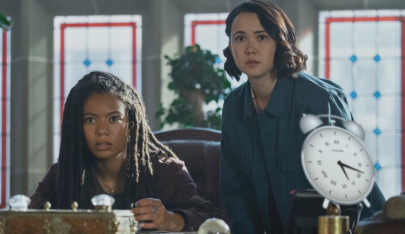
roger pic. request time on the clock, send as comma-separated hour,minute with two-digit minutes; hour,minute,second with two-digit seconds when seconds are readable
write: 5,18
